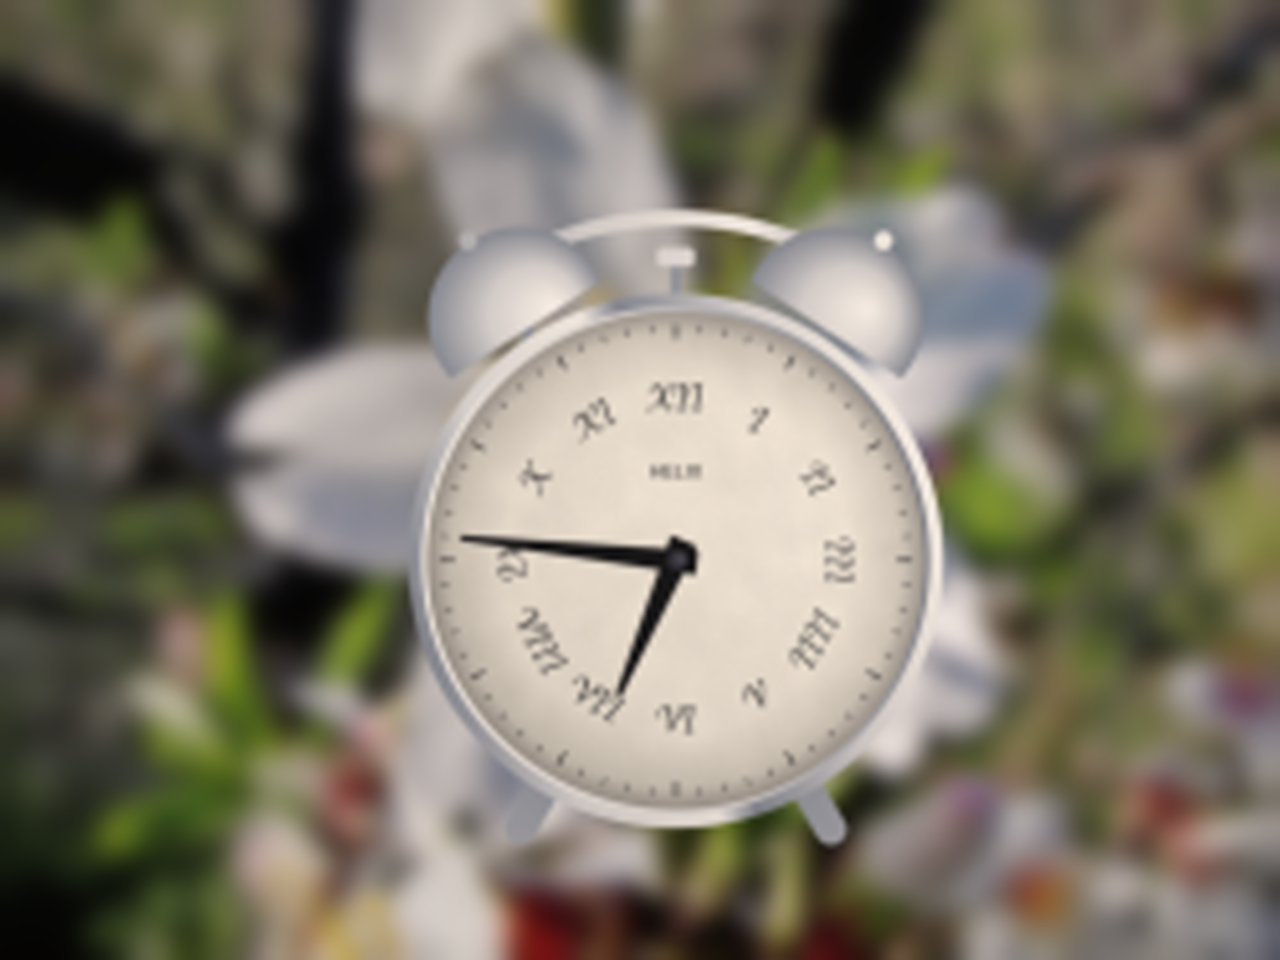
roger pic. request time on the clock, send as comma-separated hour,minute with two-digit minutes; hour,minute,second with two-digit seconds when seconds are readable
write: 6,46
